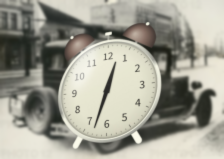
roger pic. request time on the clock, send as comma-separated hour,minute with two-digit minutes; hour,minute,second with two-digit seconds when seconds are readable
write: 12,33
